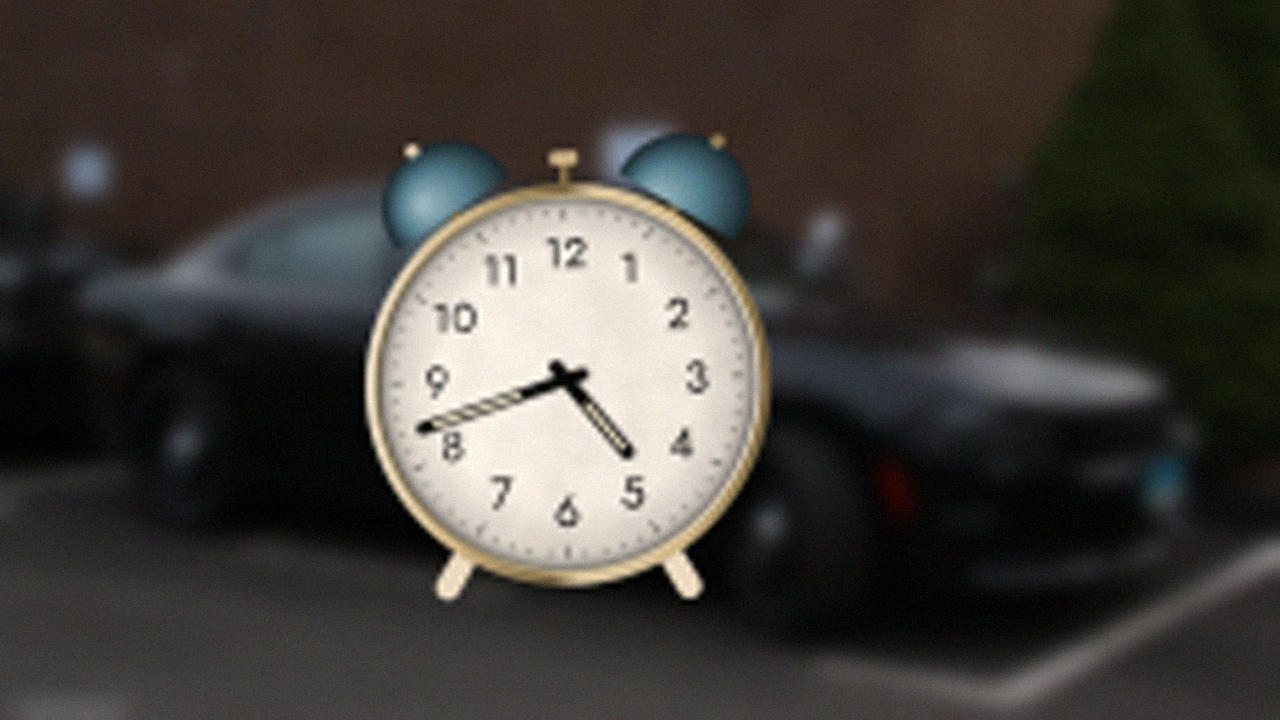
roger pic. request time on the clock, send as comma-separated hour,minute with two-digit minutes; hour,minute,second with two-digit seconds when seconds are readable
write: 4,42
